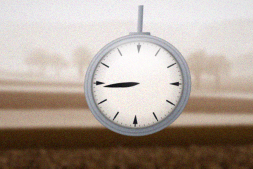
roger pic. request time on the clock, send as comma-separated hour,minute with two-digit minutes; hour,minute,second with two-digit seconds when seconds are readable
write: 8,44
